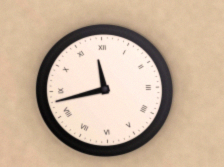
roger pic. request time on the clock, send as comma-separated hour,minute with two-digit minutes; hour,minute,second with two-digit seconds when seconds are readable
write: 11,43
